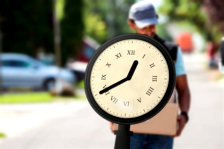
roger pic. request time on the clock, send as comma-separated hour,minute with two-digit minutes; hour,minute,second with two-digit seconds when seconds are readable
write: 12,40
